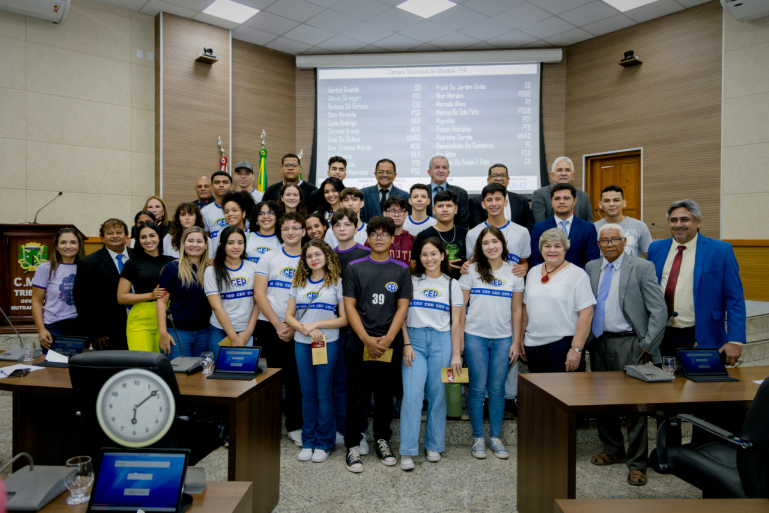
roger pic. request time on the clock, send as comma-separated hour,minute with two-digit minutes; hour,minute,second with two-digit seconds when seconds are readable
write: 6,08
